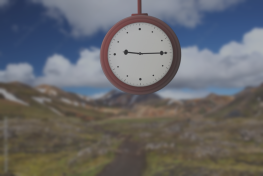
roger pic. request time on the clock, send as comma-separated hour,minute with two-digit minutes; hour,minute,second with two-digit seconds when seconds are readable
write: 9,15
